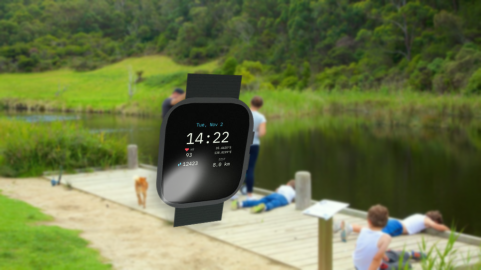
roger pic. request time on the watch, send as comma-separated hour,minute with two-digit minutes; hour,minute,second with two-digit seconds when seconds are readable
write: 14,22
